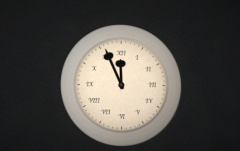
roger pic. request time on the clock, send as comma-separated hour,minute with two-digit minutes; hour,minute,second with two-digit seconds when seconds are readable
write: 11,56
